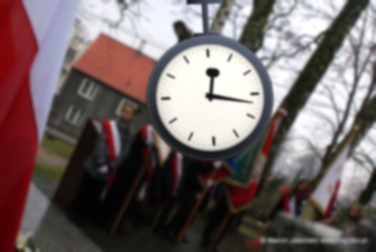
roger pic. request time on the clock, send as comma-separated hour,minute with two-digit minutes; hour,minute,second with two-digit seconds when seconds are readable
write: 12,17
